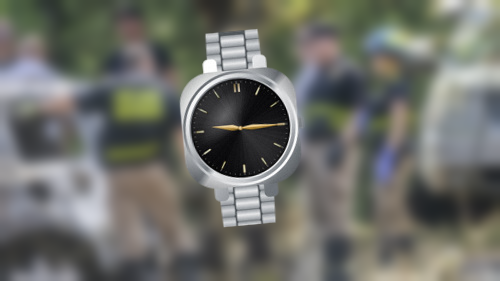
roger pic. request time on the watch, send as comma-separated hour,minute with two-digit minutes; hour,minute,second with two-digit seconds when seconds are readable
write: 9,15
